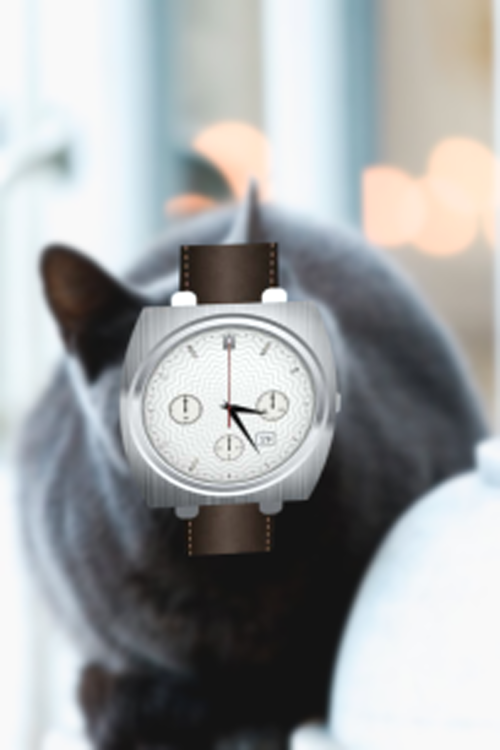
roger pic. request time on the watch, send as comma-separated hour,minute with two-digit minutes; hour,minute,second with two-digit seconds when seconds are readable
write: 3,25
